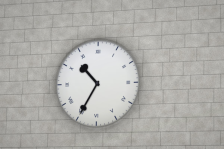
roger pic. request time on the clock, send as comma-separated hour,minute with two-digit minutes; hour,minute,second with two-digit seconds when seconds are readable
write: 10,35
